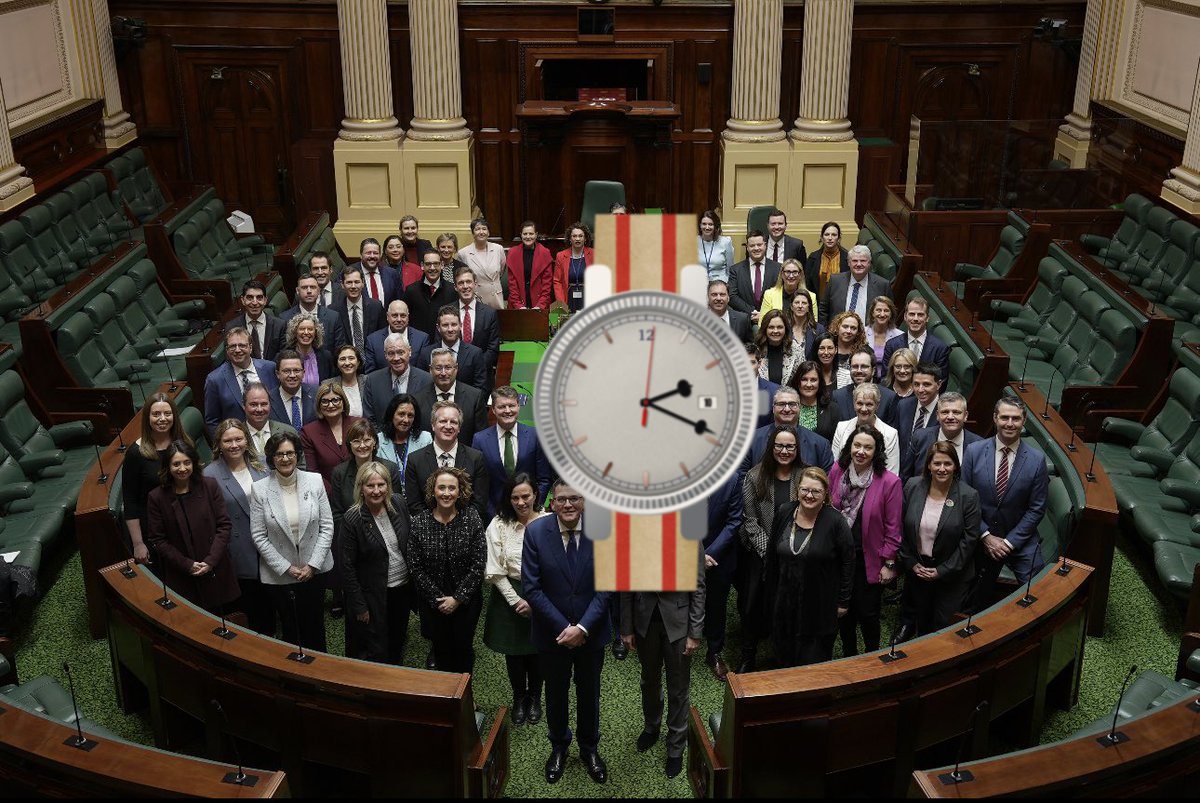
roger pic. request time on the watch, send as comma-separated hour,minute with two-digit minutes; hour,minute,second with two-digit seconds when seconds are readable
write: 2,19,01
